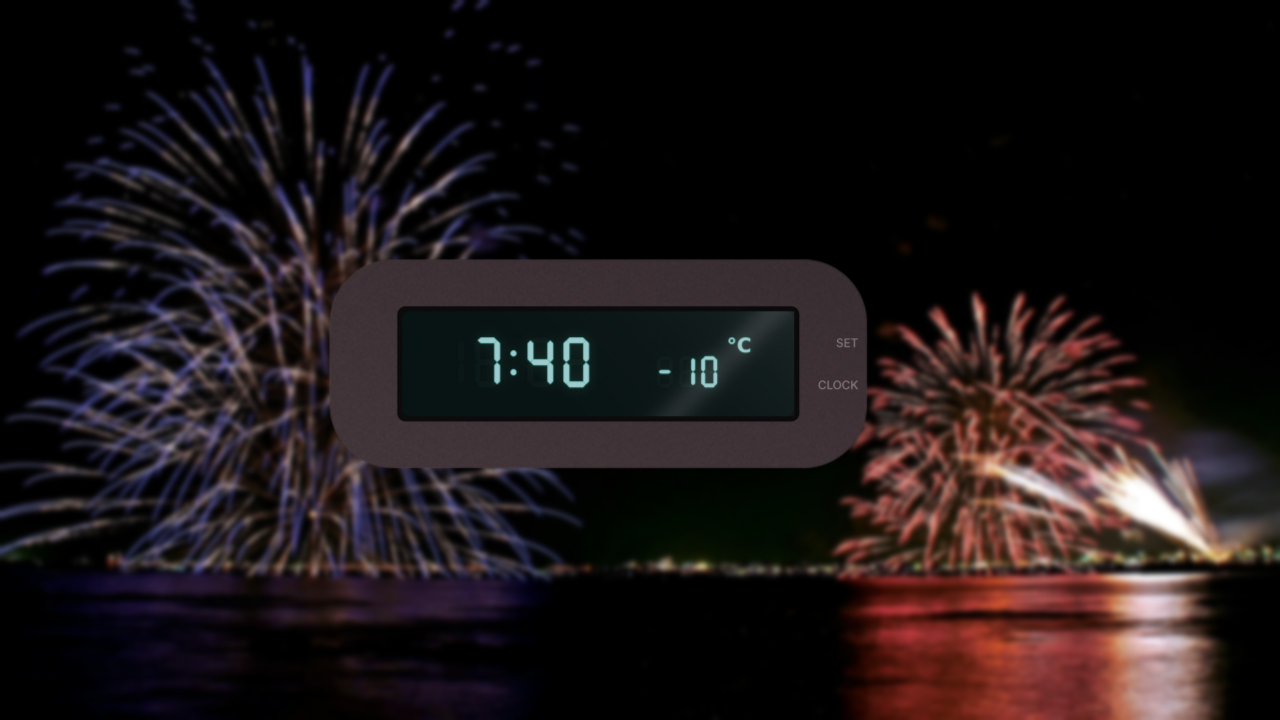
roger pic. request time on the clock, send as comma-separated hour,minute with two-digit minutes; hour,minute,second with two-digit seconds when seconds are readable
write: 7,40
